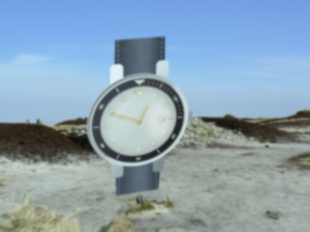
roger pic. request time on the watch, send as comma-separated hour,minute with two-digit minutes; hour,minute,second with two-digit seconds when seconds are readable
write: 12,49
